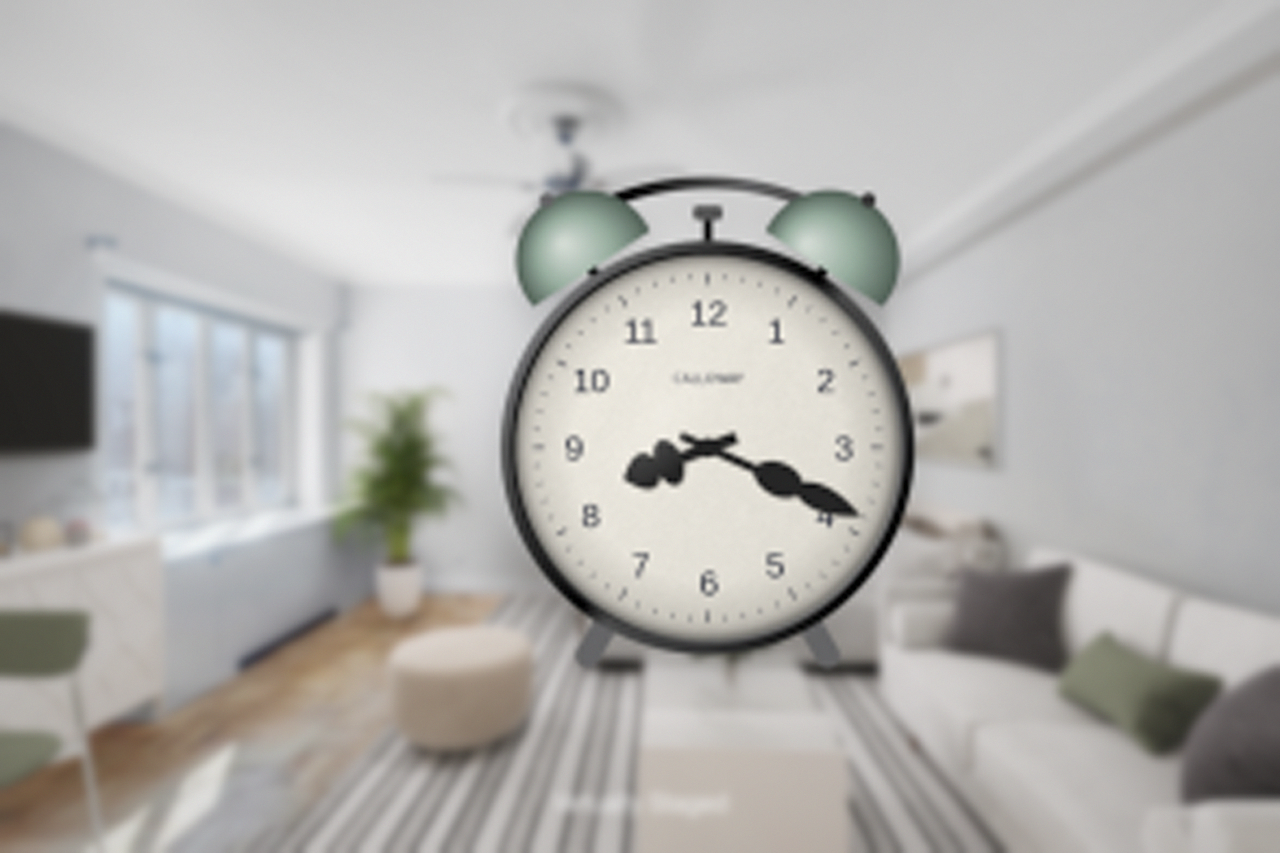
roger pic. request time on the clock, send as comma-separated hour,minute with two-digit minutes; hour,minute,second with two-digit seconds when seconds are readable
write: 8,19
